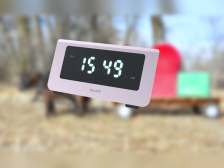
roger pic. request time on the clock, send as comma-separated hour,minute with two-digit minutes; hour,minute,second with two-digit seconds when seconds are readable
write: 15,49
